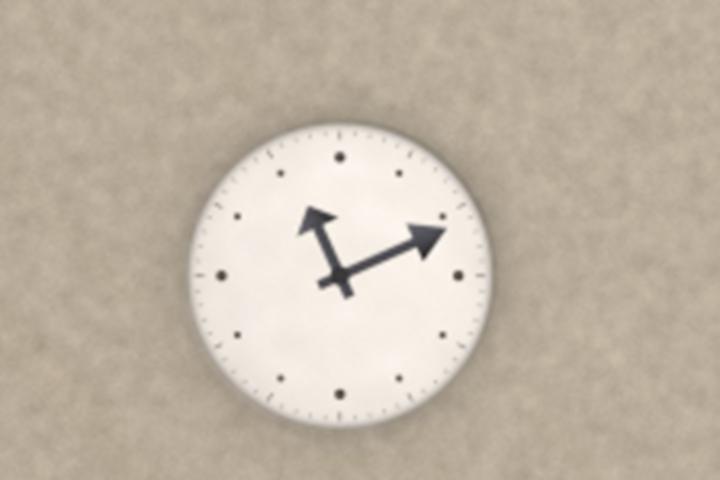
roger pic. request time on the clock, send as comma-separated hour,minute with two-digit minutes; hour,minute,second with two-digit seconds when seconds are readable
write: 11,11
